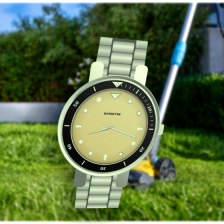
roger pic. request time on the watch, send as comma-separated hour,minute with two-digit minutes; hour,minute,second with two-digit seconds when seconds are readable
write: 8,18
